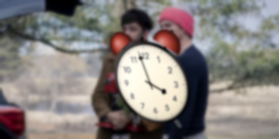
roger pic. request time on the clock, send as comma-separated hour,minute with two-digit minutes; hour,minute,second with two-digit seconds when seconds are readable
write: 3,58
